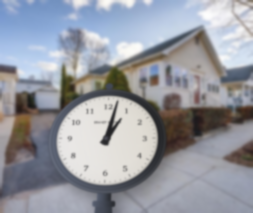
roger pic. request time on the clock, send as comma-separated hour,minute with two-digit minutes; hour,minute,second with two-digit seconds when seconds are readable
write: 1,02
